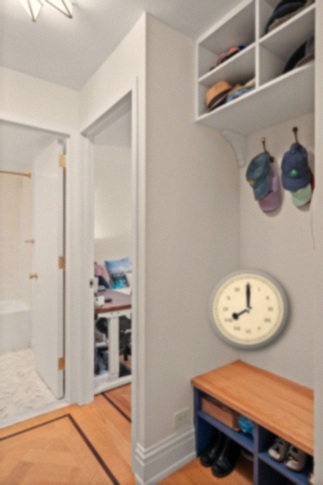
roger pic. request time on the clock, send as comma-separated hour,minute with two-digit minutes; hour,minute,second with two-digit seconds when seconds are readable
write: 8,00
